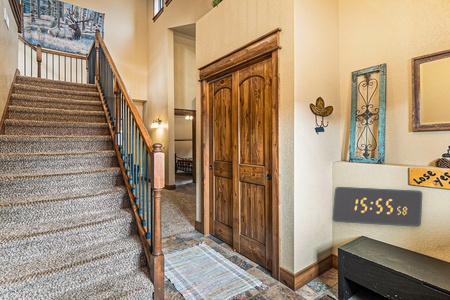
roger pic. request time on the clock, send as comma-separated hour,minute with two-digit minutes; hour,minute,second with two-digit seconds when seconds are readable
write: 15,55,58
